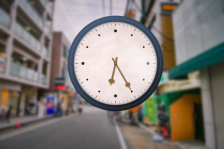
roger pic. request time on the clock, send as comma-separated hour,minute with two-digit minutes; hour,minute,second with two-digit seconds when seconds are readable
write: 6,25
